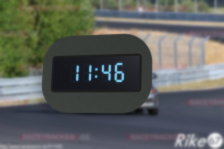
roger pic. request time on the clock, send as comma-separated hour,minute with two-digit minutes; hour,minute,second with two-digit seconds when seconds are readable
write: 11,46
